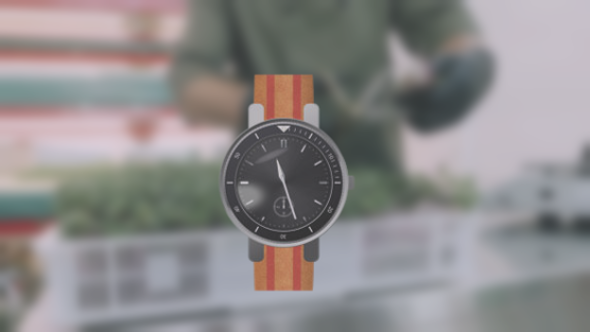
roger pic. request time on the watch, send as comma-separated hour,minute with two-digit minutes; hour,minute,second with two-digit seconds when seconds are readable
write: 11,27
